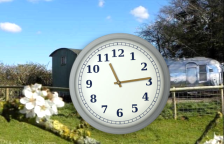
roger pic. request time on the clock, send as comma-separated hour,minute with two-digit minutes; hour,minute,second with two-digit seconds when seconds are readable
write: 11,14
